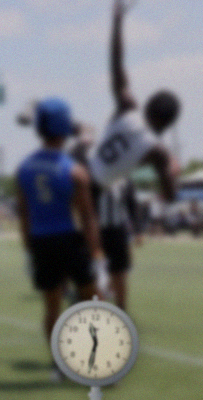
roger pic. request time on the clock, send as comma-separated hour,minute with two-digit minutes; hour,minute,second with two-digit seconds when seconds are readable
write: 11,32
